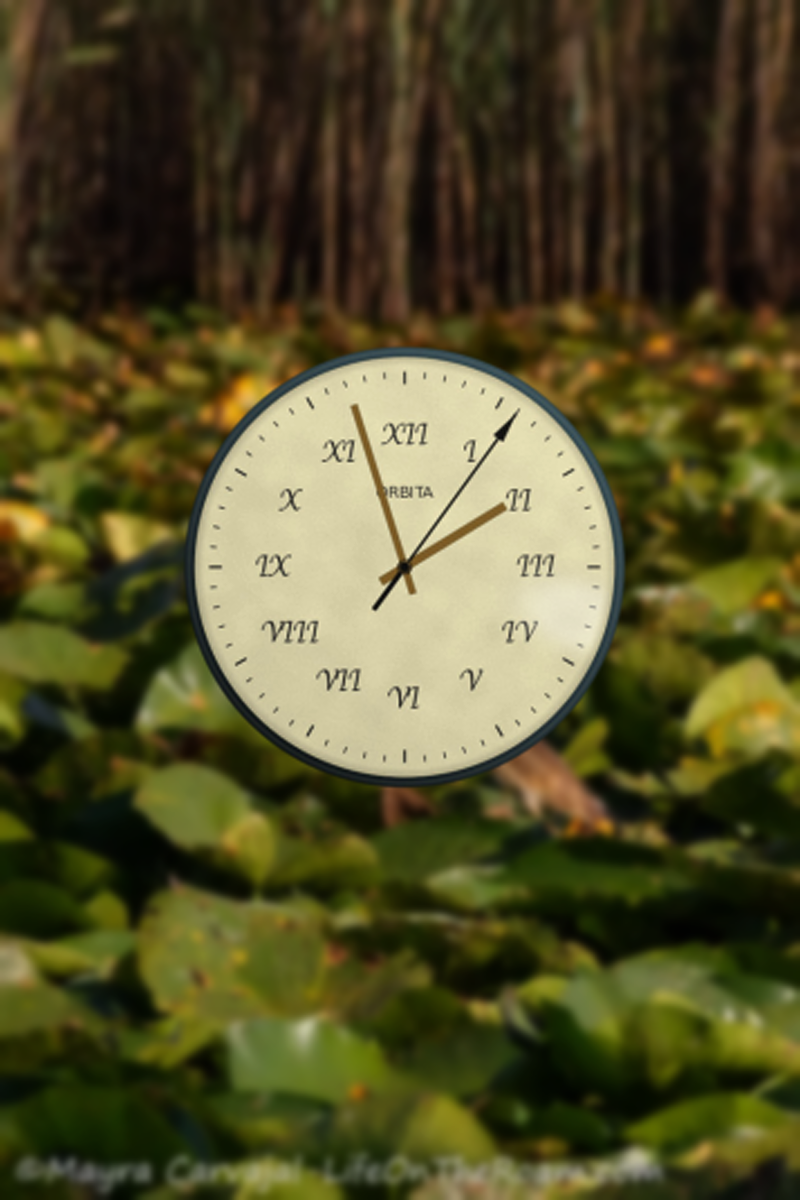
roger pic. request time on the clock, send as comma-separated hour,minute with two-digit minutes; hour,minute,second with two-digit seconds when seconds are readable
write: 1,57,06
